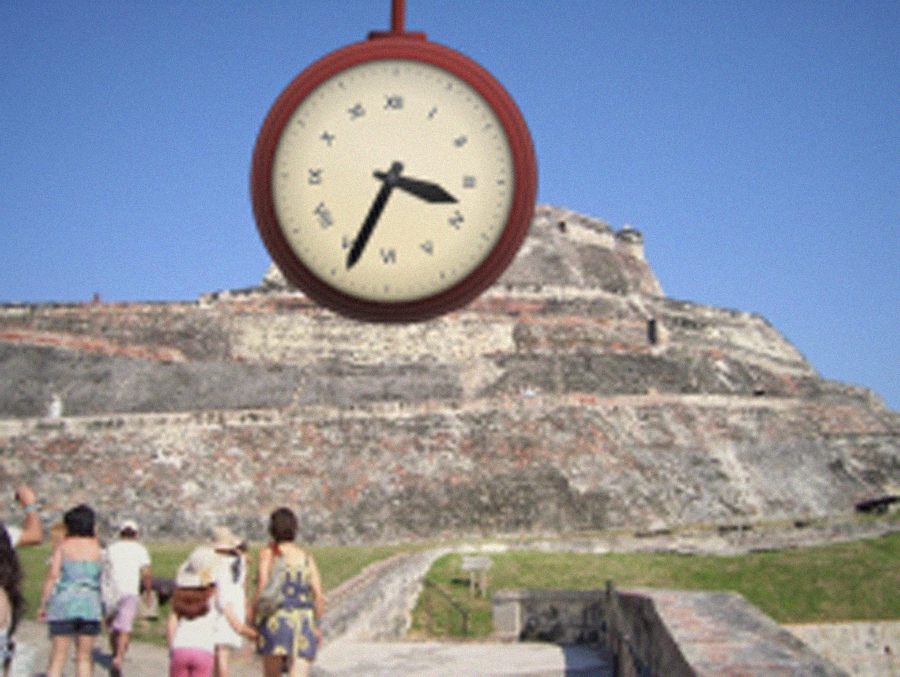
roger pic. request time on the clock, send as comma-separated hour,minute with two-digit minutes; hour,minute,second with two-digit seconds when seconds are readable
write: 3,34
